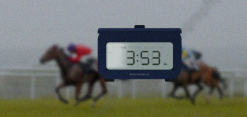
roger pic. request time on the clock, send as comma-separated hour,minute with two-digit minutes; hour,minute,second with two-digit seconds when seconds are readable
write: 3,53
